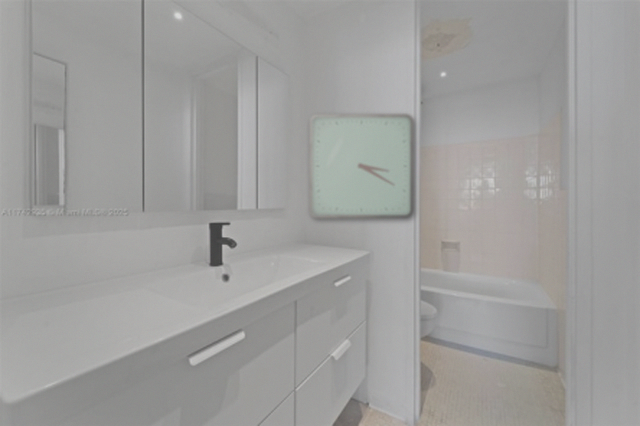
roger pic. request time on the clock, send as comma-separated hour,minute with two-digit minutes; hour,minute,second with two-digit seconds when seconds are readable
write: 3,20
